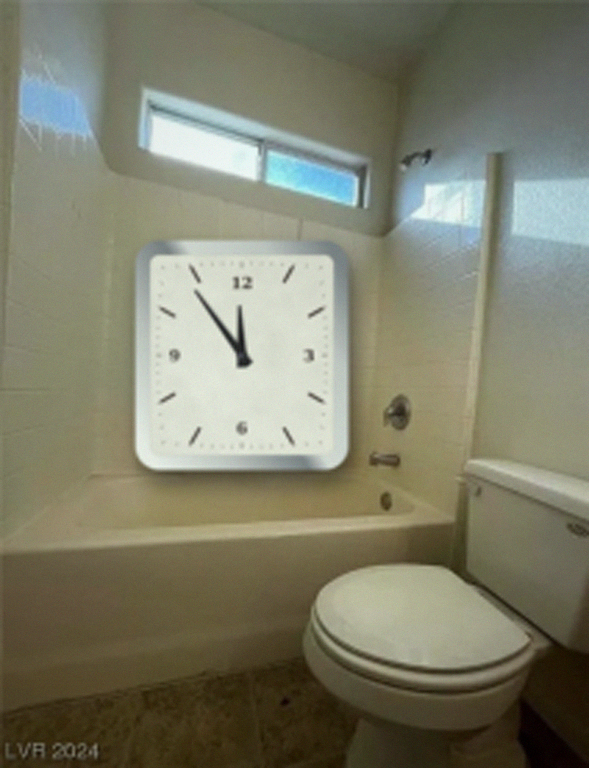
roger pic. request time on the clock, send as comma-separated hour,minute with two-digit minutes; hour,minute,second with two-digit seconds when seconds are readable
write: 11,54
